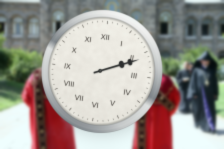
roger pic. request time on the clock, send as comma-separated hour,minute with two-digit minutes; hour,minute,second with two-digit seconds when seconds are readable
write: 2,11
